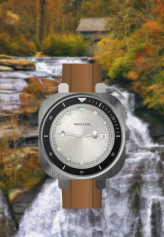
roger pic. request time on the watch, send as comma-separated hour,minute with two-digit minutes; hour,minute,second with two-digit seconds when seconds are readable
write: 2,46
